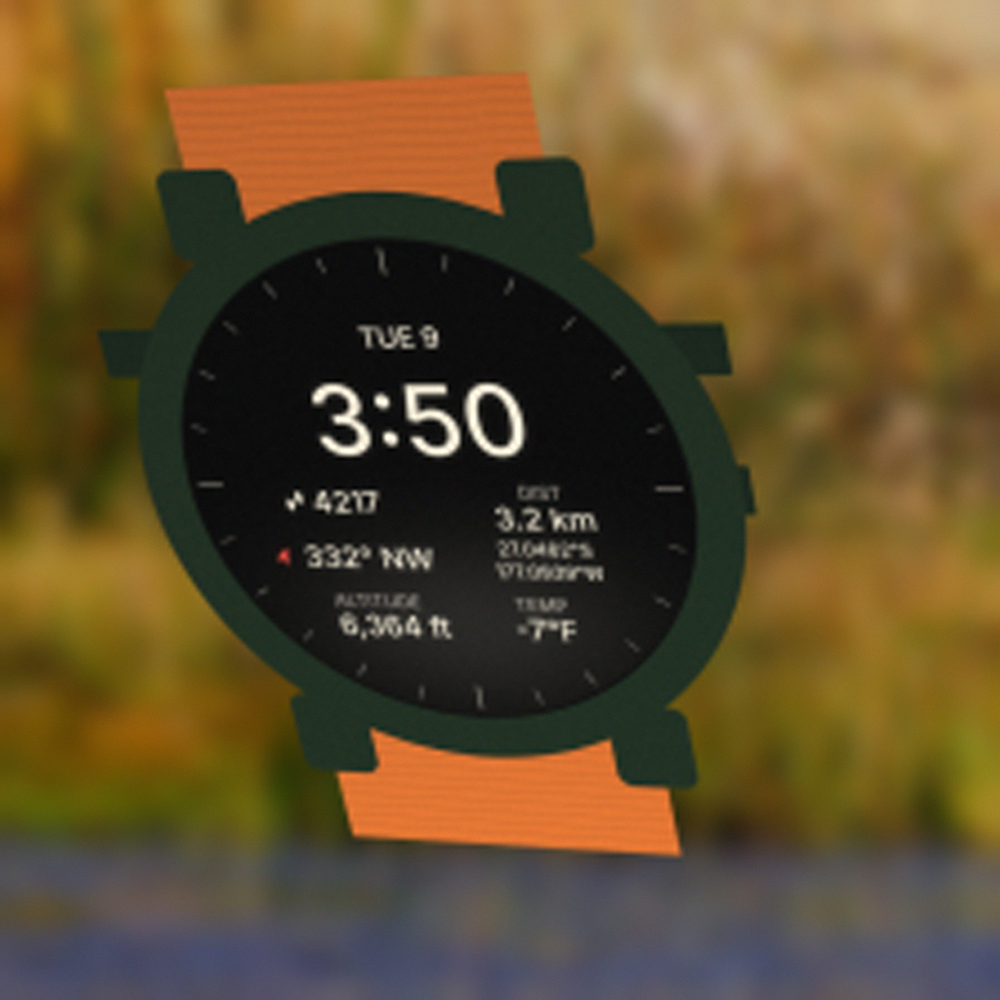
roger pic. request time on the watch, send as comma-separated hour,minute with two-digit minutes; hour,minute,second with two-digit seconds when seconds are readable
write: 3,50
